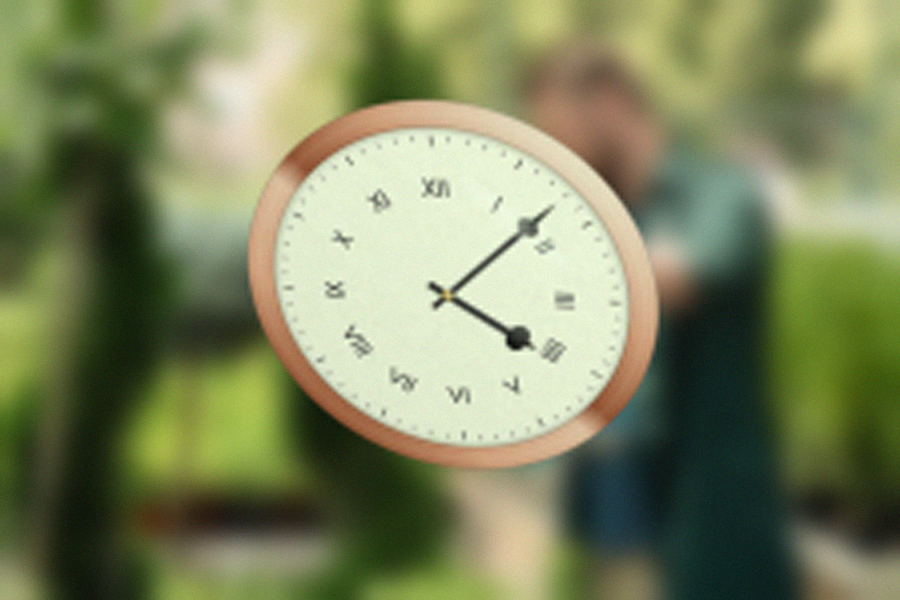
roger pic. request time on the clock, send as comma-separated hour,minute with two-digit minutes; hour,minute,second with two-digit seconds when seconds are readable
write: 4,08
